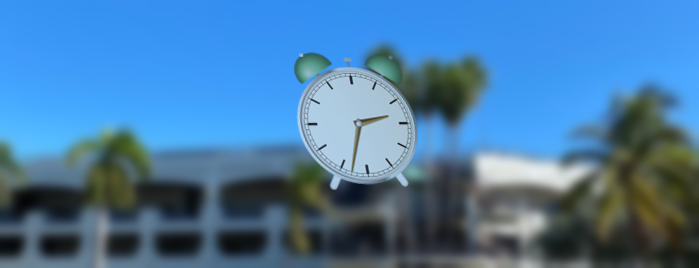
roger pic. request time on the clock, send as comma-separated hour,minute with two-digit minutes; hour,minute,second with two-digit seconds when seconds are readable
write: 2,33
